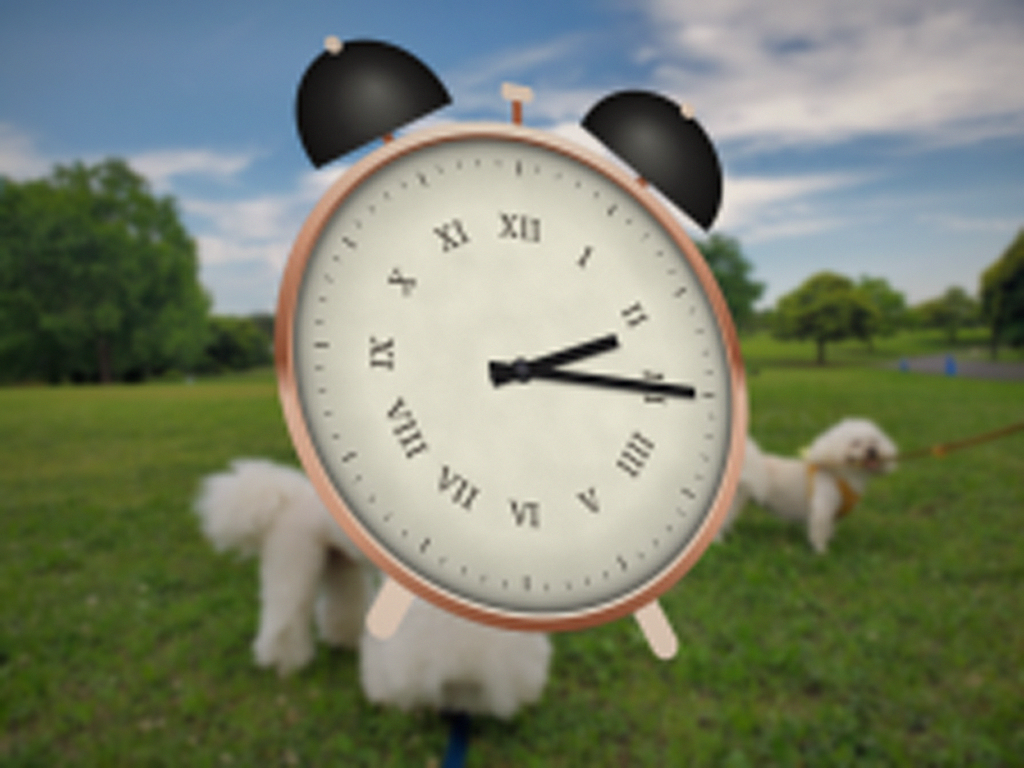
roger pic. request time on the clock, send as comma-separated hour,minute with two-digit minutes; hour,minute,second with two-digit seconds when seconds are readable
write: 2,15
